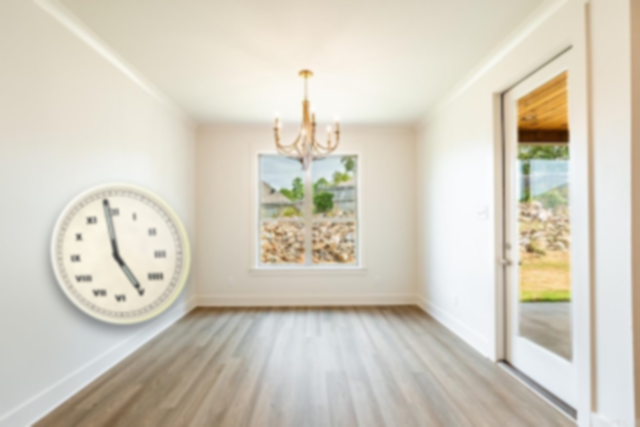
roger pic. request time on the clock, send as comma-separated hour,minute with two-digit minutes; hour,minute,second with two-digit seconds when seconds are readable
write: 4,59
